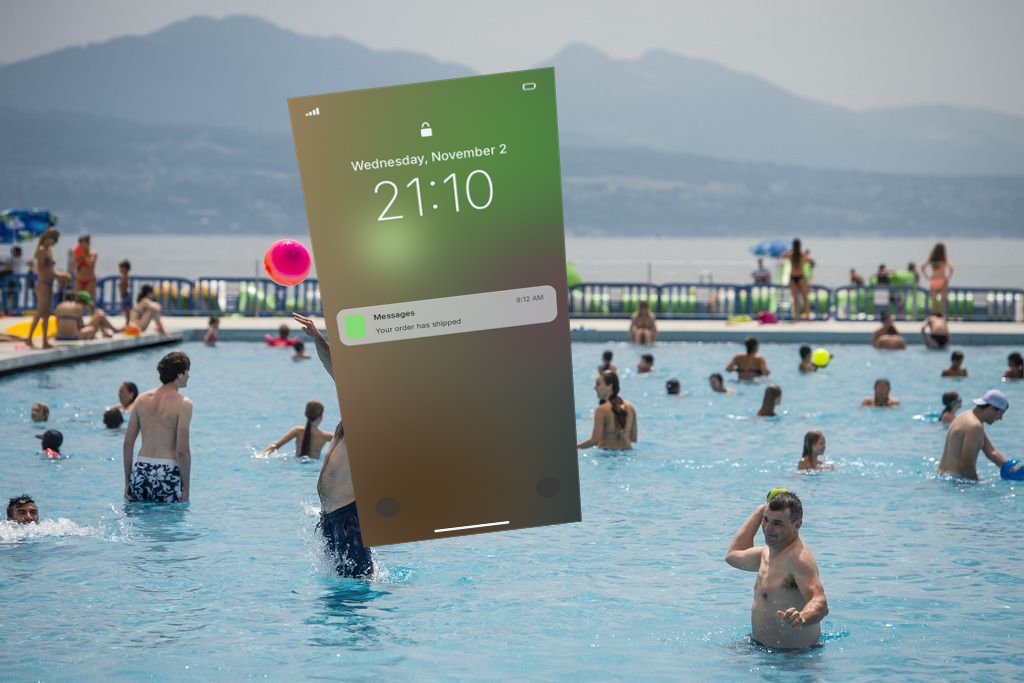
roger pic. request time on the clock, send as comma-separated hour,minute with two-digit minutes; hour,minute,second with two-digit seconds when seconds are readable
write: 21,10
